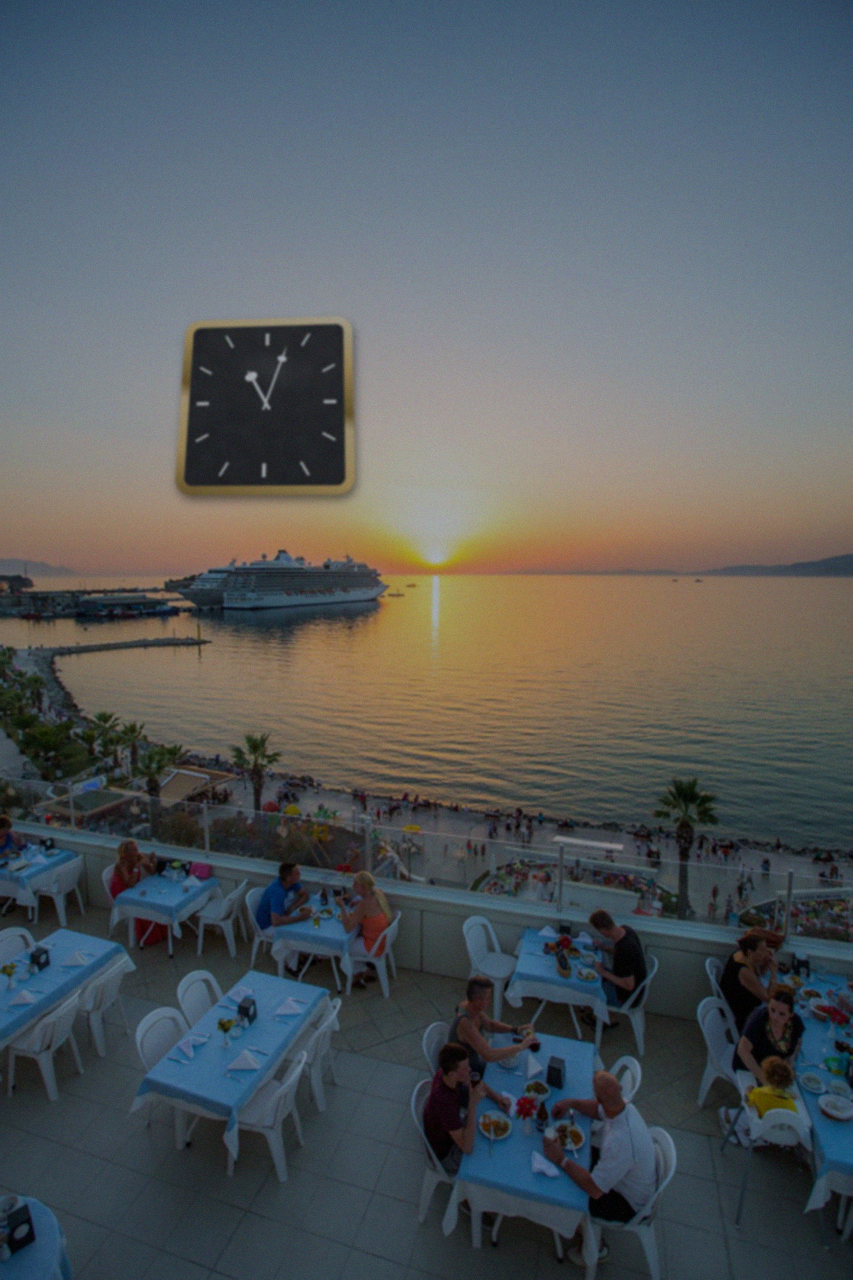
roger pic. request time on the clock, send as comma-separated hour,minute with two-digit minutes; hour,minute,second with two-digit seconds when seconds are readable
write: 11,03
